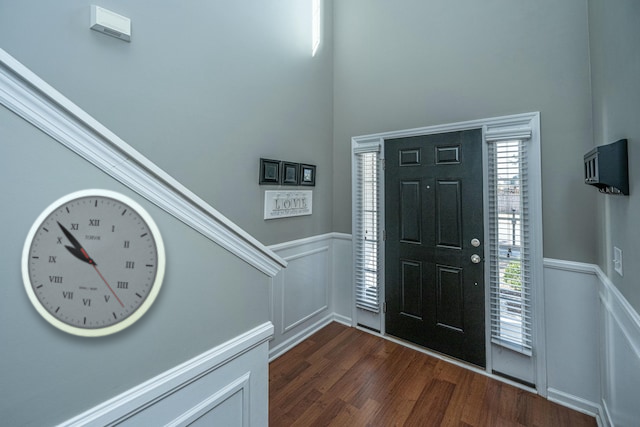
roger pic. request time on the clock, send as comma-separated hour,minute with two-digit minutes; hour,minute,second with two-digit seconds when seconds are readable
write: 9,52,23
